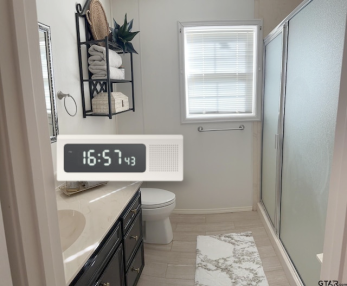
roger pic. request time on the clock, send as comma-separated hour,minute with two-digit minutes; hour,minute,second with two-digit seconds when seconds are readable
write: 16,57,43
